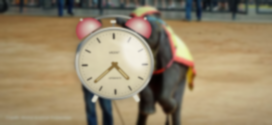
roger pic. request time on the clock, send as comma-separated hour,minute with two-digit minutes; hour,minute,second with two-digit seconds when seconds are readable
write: 4,38
